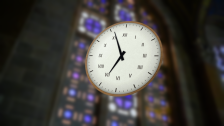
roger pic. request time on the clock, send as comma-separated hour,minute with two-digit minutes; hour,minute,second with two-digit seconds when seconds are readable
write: 6,56
